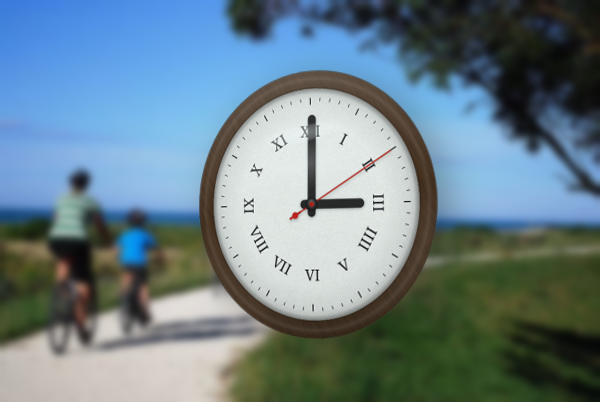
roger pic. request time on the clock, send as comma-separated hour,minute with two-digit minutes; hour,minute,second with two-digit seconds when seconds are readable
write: 3,00,10
